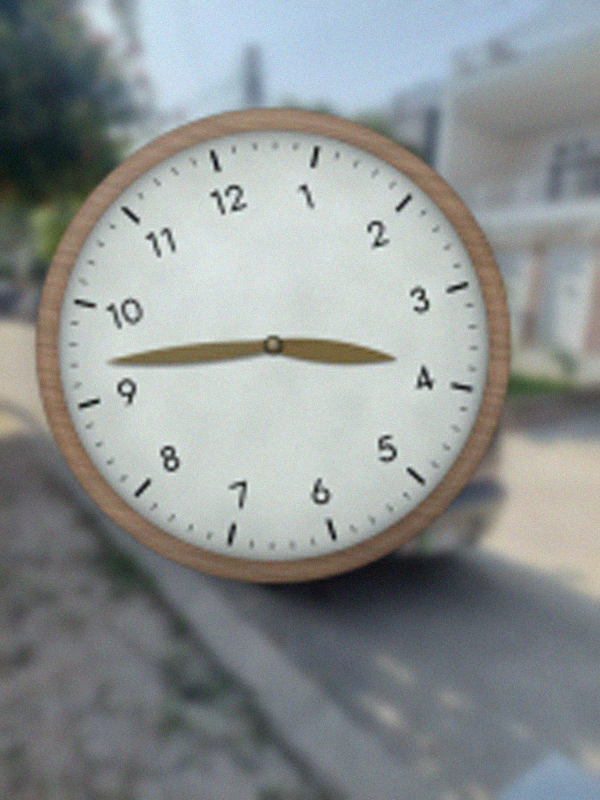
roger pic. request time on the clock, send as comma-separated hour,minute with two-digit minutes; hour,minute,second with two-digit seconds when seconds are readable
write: 3,47
